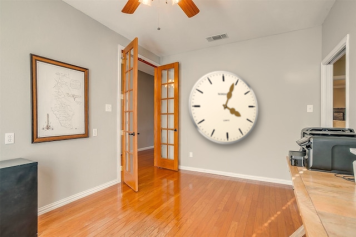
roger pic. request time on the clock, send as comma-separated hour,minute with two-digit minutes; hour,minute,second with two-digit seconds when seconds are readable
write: 4,04
